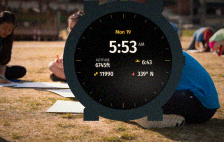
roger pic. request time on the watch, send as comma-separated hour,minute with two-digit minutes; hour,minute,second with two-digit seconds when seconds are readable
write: 5,53
